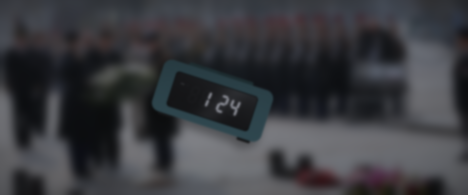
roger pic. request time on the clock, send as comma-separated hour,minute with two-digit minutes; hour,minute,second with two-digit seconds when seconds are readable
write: 1,24
